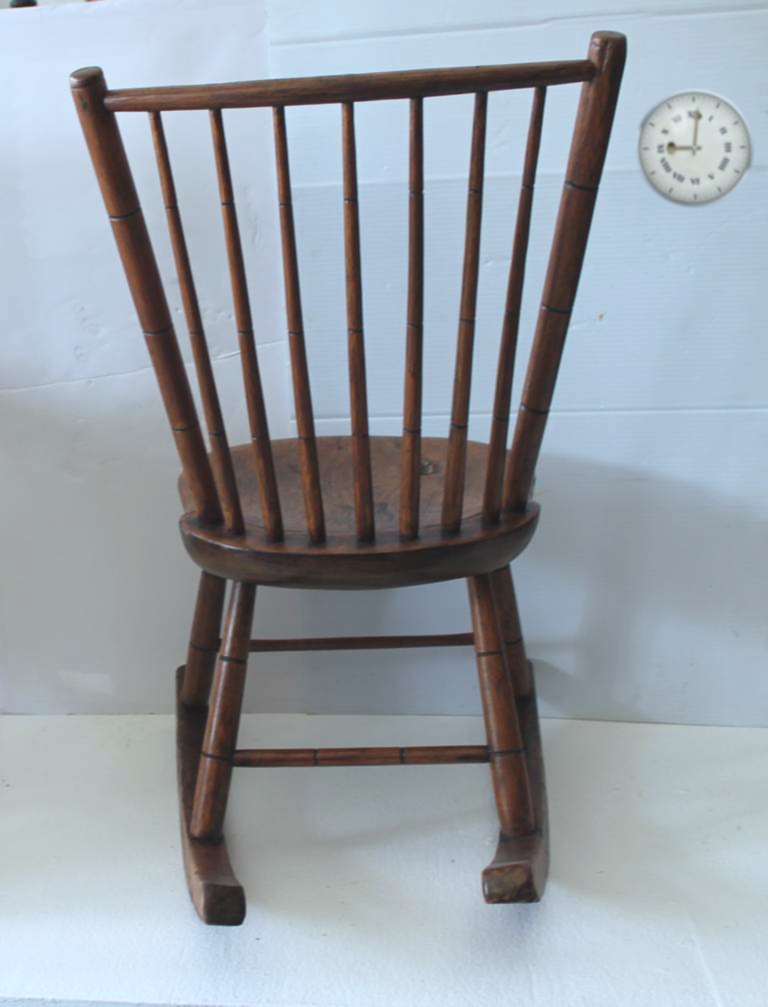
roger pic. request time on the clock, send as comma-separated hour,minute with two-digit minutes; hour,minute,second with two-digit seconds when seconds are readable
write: 9,01
